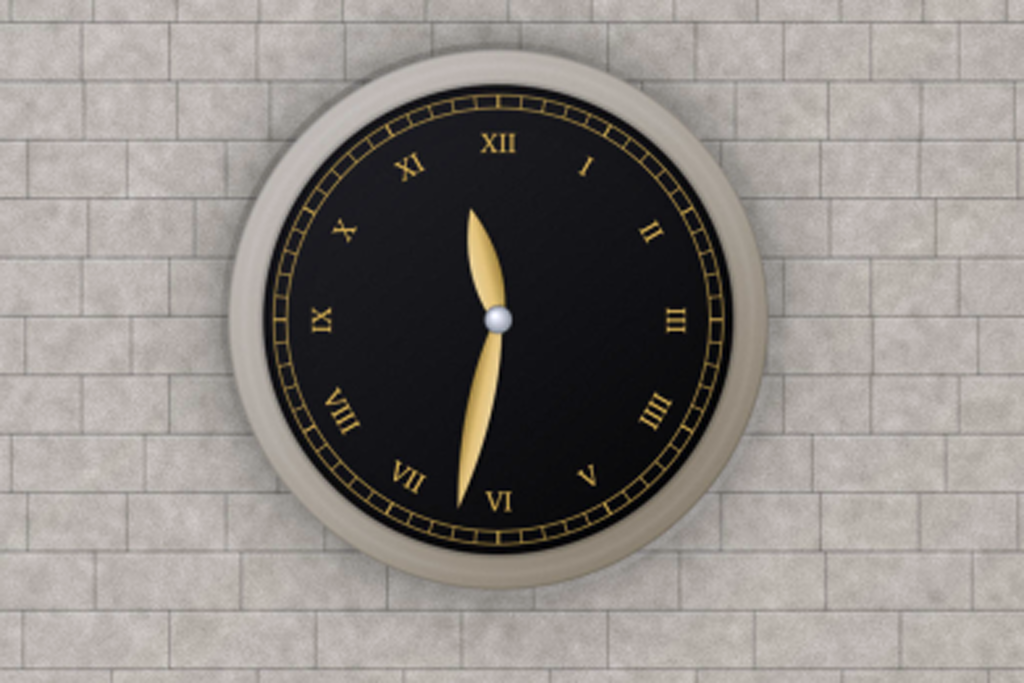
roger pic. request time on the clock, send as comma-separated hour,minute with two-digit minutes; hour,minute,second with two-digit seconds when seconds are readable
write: 11,32
